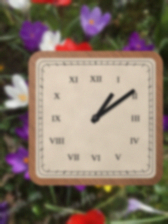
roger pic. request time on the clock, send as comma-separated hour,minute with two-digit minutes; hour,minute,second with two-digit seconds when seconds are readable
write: 1,09
